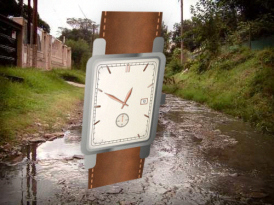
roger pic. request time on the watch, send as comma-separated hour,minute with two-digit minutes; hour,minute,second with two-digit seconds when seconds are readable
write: 12,50
